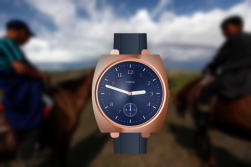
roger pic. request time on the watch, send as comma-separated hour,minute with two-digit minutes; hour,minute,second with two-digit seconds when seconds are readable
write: 2,48
